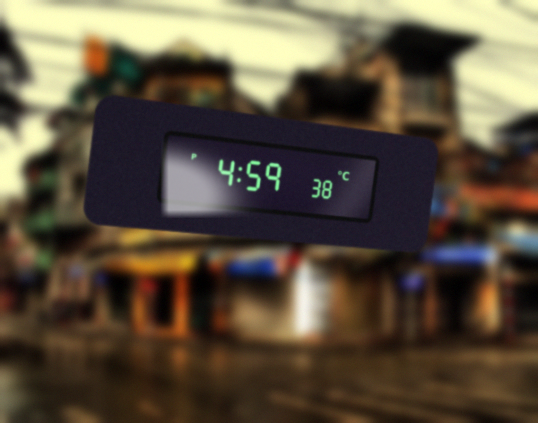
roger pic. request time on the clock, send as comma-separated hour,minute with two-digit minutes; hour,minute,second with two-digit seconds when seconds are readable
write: 4,59
